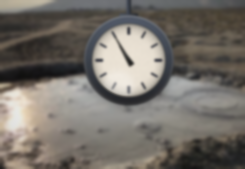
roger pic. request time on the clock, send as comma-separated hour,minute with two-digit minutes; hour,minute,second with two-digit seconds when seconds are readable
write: 10,55
